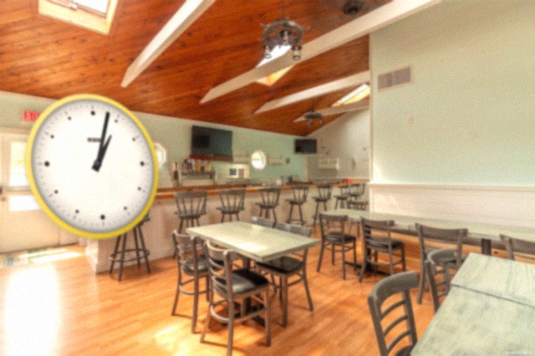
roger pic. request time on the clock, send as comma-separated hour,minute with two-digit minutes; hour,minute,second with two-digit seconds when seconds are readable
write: 1,03
